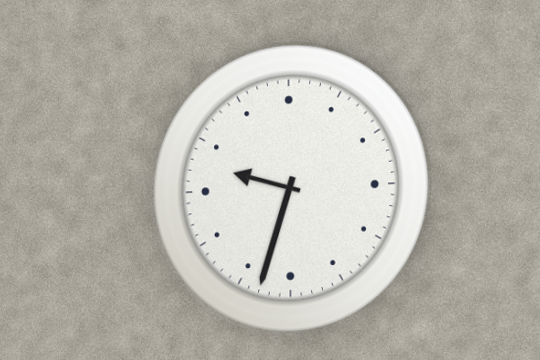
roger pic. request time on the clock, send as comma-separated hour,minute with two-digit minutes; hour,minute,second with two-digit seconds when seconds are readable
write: 9,33
